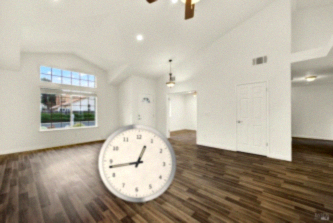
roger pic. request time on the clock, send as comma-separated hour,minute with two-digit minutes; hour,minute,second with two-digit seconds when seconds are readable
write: 12,43
